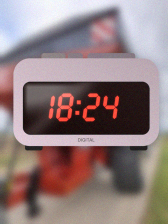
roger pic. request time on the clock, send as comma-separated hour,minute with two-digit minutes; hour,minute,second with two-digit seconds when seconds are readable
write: 18,24
